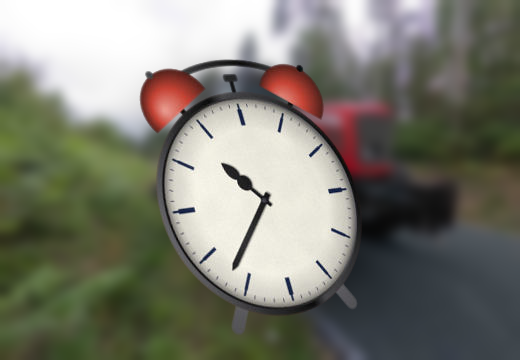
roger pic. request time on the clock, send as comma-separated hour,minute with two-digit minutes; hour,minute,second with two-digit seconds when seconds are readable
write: 10,37
